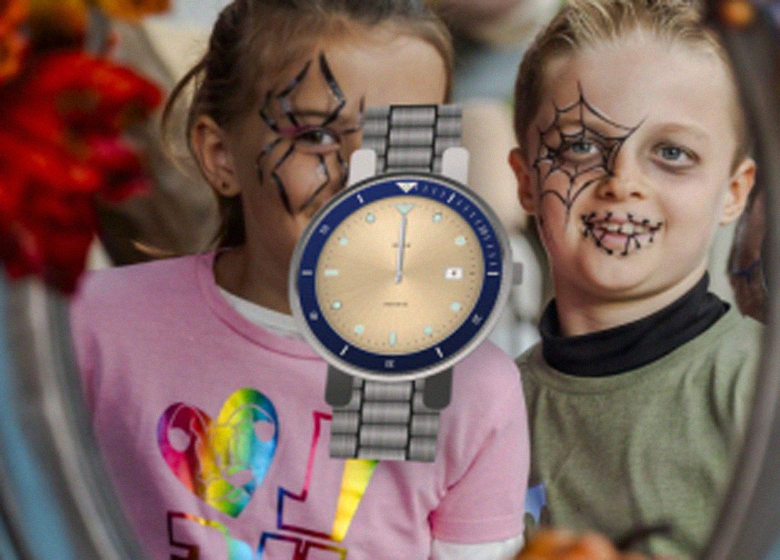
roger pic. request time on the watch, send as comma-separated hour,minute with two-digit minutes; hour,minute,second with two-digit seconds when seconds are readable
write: 12,00
